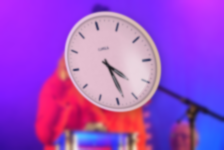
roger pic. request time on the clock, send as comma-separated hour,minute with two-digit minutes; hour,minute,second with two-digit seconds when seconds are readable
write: 4,28
